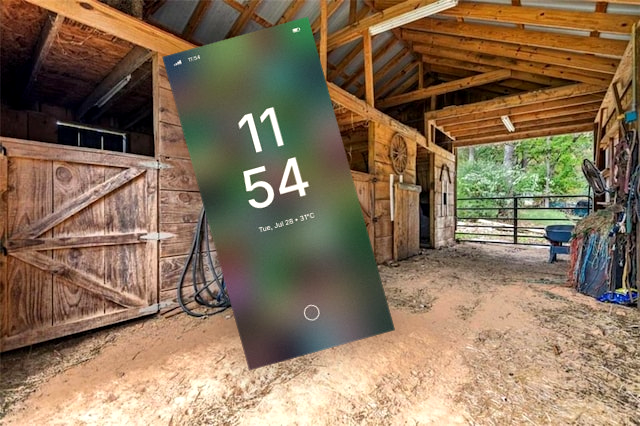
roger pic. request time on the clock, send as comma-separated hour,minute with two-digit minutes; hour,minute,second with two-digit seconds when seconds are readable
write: 11,54
